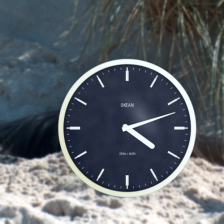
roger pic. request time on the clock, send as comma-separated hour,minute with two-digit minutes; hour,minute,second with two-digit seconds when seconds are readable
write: 4,12
